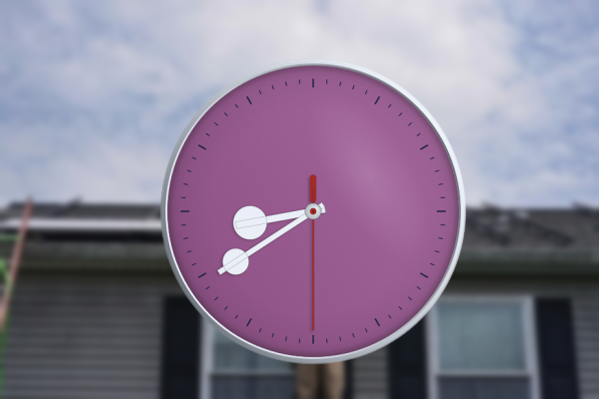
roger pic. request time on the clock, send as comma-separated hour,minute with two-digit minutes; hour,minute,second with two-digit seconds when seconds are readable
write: 8,39,30
